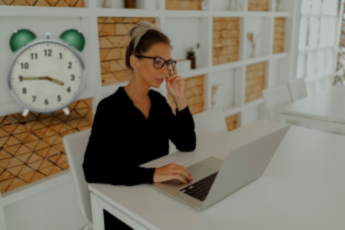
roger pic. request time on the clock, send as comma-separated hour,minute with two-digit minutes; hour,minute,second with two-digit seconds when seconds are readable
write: 3,45
